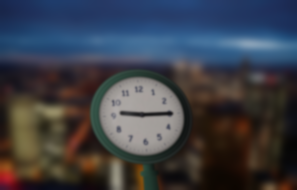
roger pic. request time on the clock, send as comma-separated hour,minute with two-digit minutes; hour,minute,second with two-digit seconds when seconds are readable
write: 9,15
